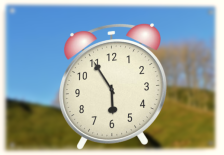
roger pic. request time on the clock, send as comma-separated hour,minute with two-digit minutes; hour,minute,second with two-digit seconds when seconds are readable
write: 5,55
